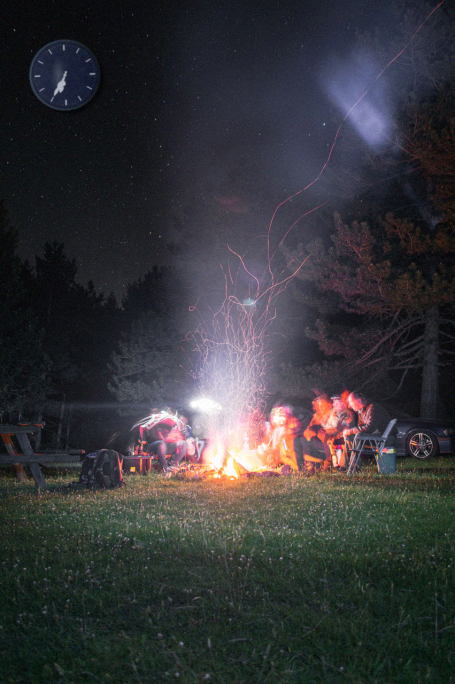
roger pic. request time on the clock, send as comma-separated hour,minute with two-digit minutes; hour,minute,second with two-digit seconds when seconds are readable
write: 6,35
